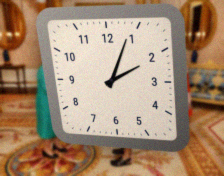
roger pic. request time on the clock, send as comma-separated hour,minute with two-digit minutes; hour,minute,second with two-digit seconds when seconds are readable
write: 2,04
